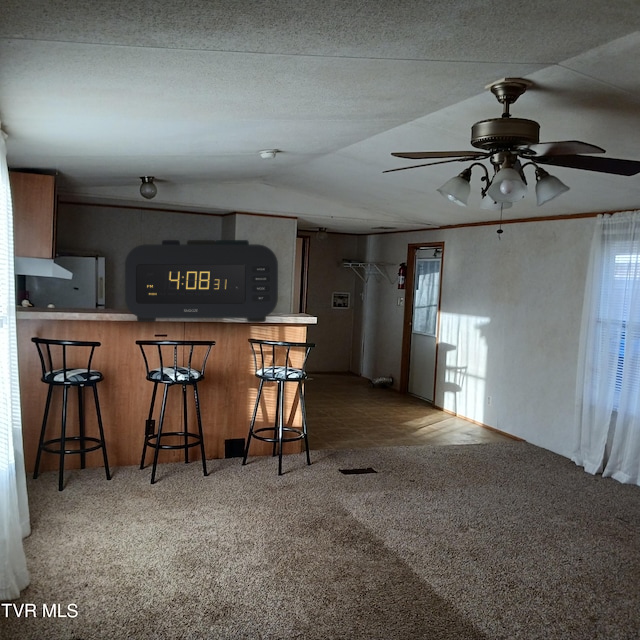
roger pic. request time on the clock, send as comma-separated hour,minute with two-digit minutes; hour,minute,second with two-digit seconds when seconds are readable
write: 4,08,31
